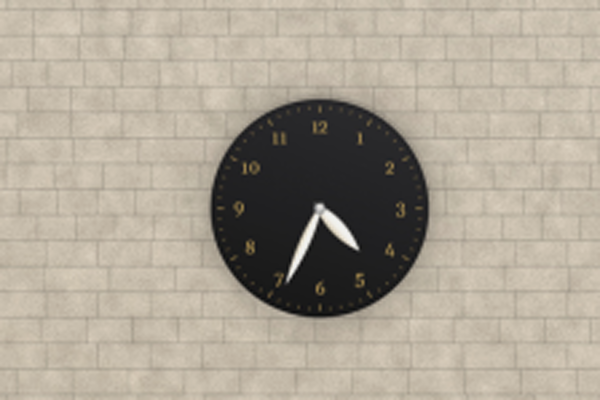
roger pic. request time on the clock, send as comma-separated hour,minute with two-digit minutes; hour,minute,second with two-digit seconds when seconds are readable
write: 4,34
